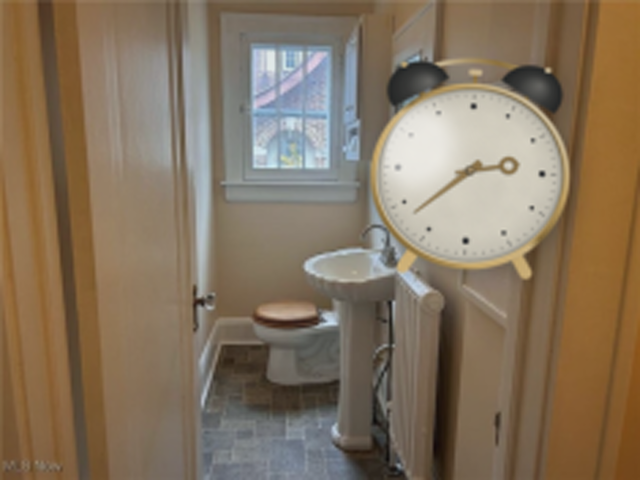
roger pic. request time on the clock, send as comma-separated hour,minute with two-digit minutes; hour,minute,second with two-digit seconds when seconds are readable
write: 2,38
